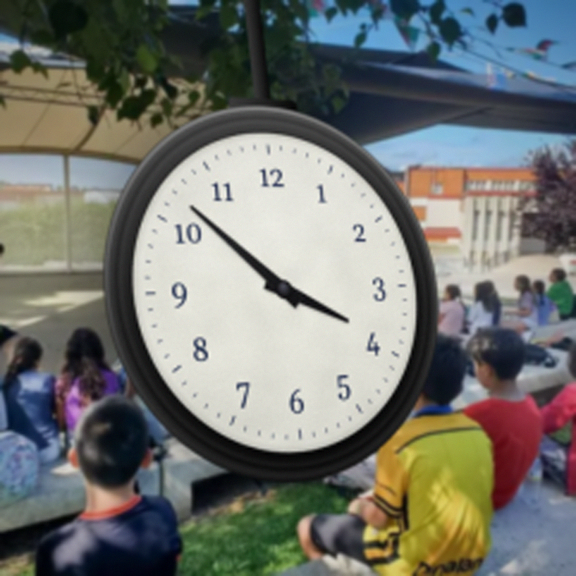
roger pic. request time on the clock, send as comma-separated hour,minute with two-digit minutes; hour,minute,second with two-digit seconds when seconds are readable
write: 3,52
